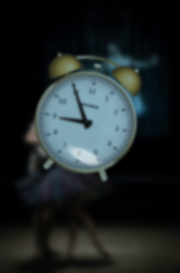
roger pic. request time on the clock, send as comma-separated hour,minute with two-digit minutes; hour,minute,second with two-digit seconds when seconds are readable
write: 8,55
